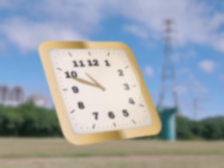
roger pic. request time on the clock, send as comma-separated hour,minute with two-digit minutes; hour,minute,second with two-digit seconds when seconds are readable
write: 10,49
